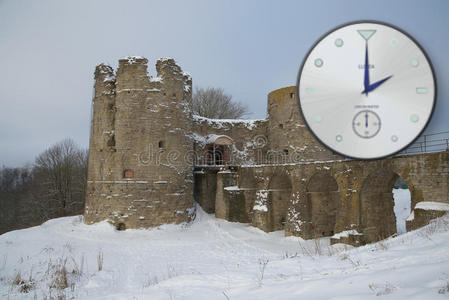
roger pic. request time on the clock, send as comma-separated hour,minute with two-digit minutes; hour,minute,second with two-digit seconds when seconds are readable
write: 2,00
